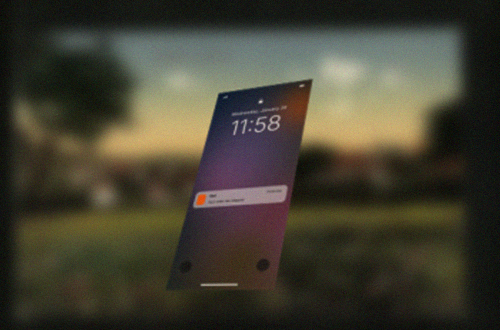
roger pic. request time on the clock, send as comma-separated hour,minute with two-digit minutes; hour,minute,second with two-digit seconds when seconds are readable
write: 11,58
